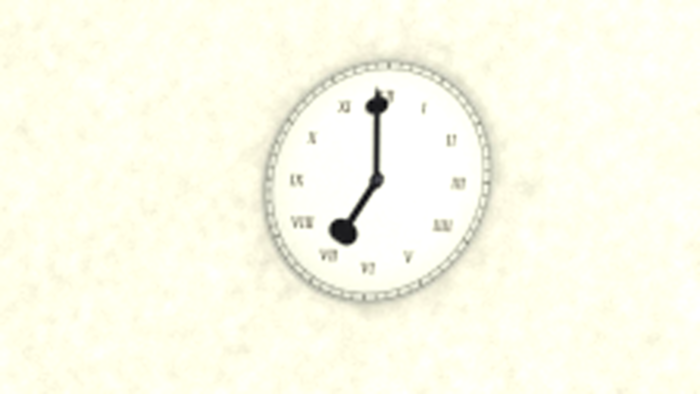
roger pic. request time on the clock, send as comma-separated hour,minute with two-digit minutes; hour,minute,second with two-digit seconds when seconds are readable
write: 6,59
